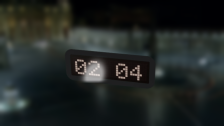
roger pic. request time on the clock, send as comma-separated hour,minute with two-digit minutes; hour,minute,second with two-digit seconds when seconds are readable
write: 2,04
